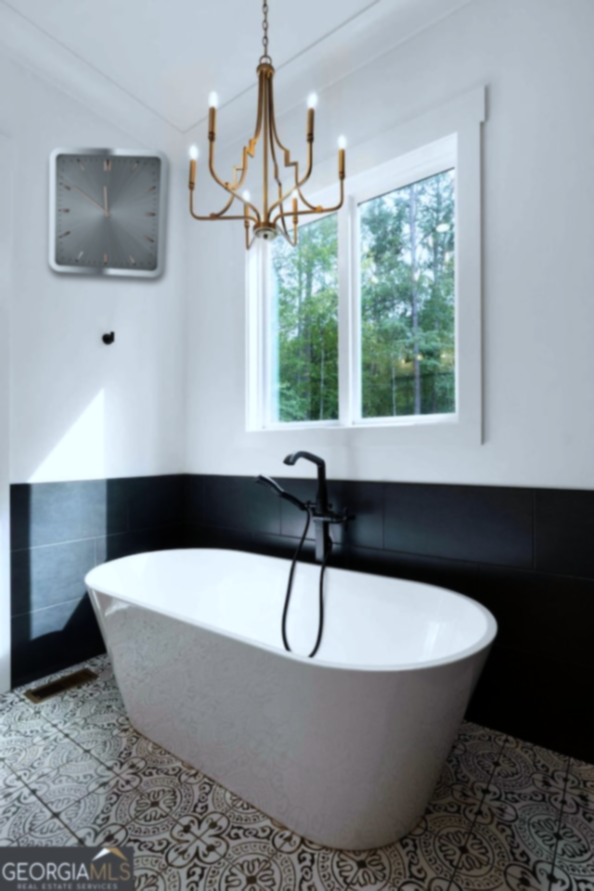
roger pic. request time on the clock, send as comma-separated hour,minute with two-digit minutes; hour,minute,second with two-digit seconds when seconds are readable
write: 11,51
